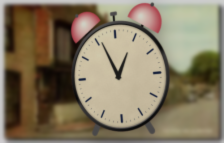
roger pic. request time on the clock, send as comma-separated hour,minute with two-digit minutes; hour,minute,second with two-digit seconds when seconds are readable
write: 12,56
